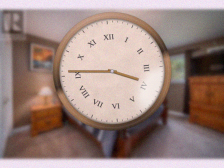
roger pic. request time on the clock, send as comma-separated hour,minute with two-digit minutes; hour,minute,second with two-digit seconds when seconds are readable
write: 3,46
